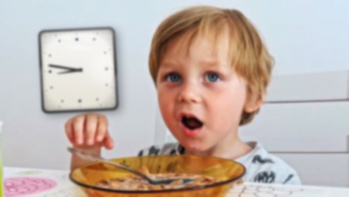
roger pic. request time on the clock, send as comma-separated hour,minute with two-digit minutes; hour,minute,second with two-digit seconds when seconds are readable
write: 8,47
